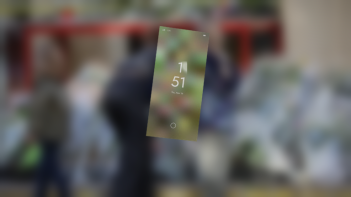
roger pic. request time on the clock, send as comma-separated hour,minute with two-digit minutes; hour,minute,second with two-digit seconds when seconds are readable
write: 1,51
